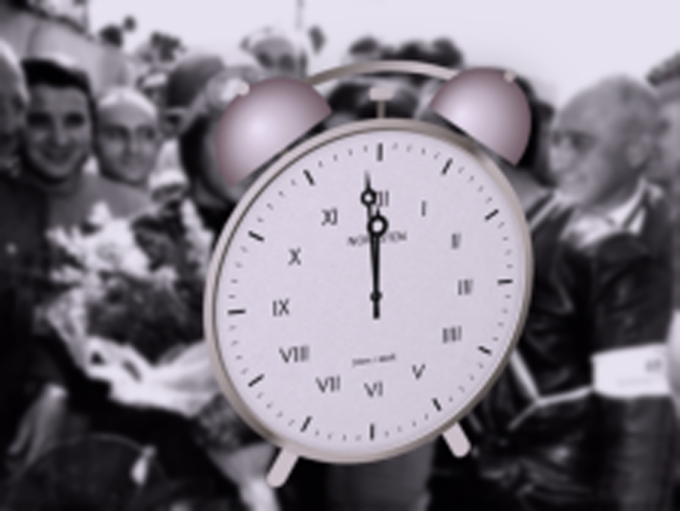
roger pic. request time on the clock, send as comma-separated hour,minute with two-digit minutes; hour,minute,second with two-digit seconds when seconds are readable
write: 11,59
